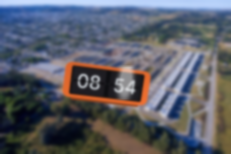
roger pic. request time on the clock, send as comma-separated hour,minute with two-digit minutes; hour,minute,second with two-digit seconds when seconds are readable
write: 8,54
